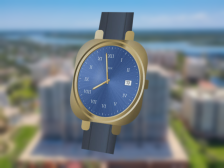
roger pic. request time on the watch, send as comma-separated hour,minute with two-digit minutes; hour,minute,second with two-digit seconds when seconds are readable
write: 7,58
